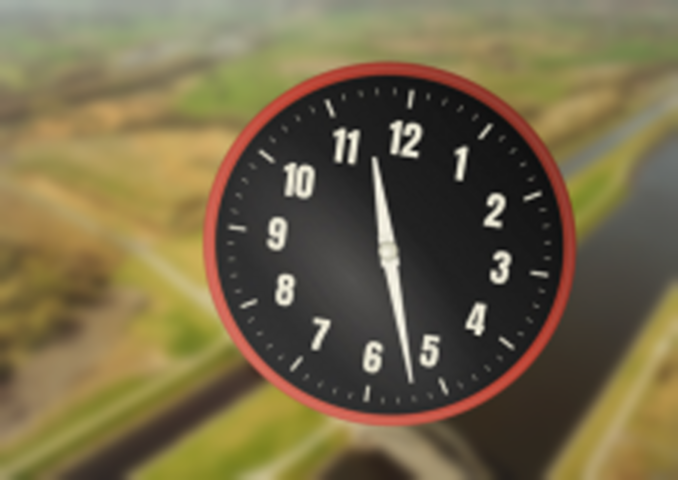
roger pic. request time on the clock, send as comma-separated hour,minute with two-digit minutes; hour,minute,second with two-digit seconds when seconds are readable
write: 11,27
